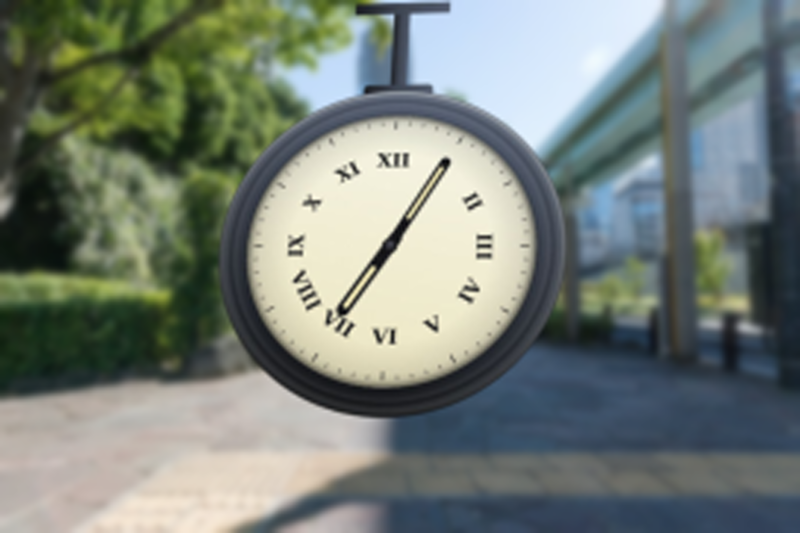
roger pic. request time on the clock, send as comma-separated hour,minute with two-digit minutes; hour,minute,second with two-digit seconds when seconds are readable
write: 7,05
